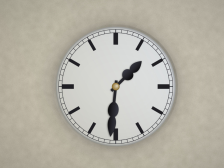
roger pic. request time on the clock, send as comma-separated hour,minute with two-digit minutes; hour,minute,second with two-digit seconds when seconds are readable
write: 1,31
